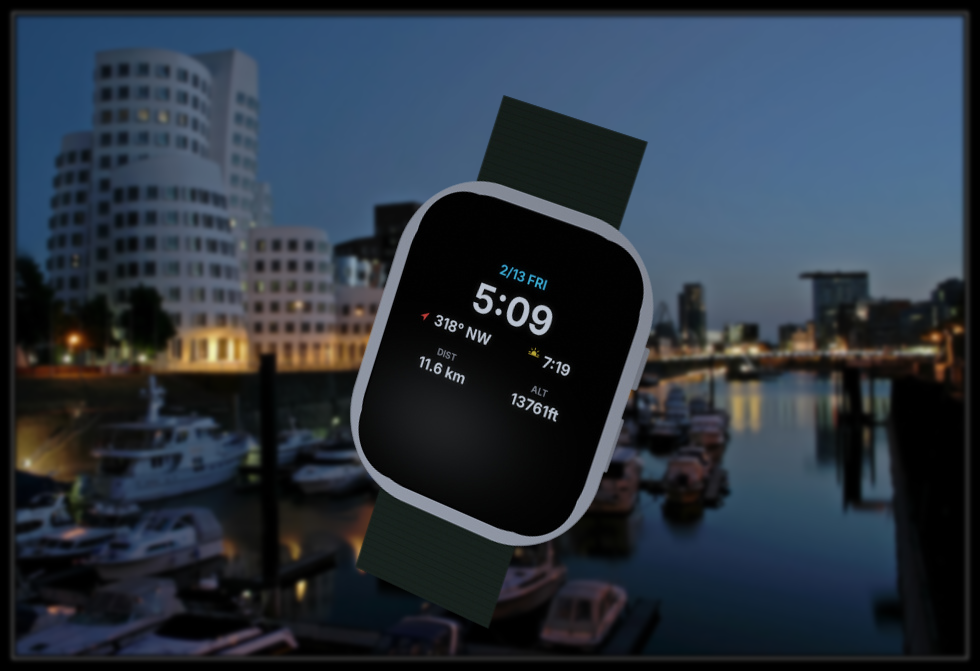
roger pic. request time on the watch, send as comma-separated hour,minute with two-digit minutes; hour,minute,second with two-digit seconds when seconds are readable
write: 5,09
